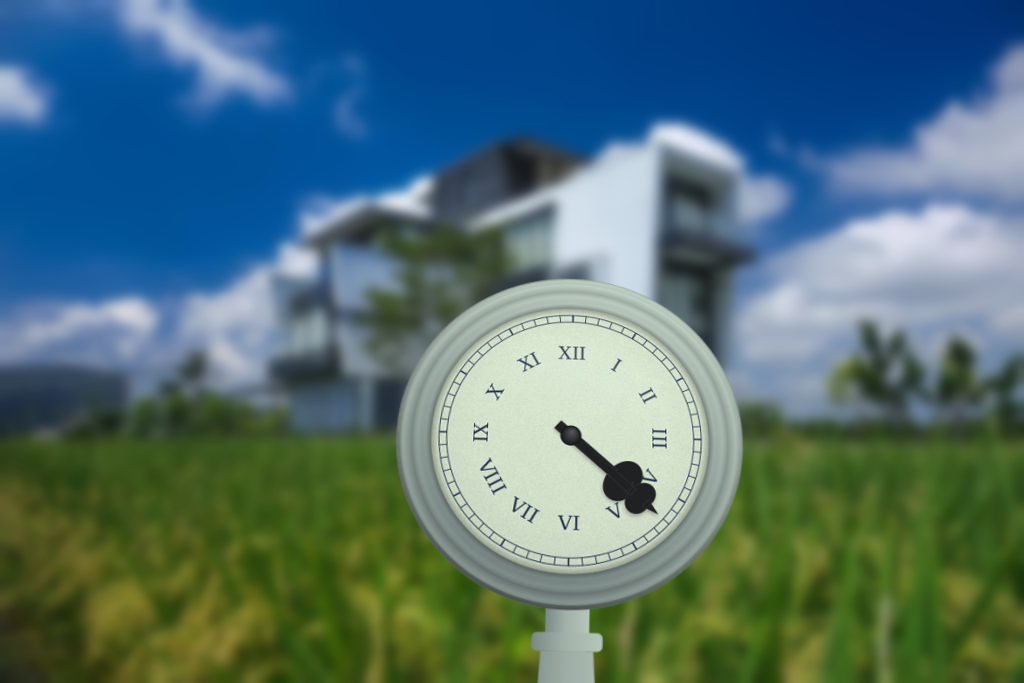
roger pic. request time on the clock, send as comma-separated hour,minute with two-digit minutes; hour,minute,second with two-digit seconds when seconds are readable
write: 4,22
